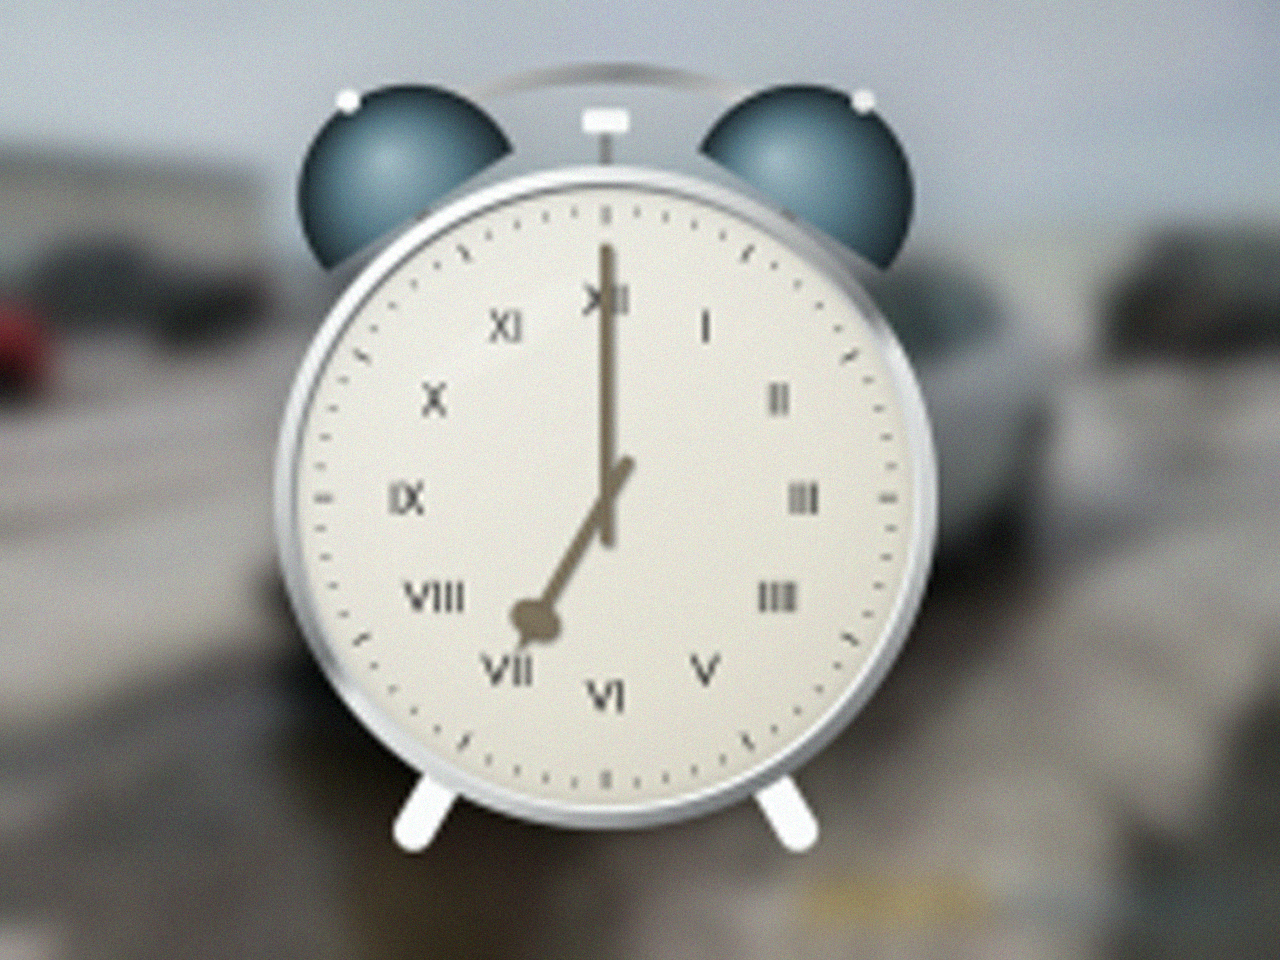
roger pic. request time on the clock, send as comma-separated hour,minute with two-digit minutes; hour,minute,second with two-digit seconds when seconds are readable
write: 7,00
